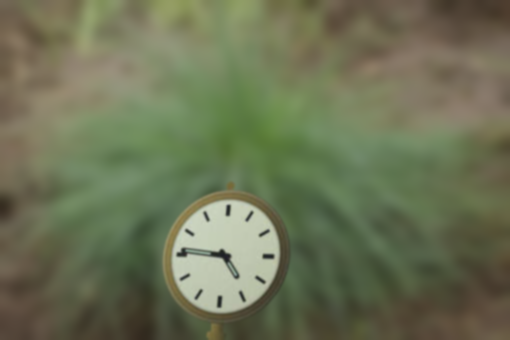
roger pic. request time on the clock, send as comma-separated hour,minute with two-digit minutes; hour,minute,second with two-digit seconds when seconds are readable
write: 4,46
